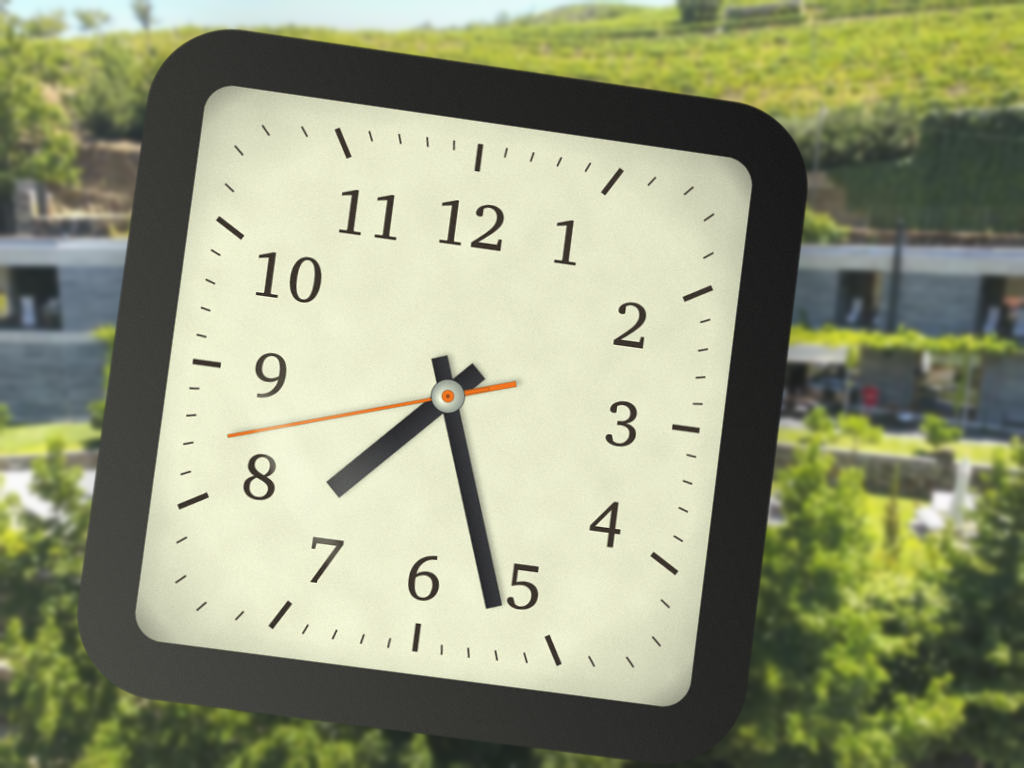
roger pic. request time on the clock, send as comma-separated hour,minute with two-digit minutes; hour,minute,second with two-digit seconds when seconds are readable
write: 7,26,42
